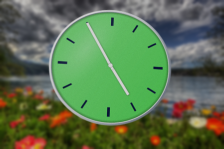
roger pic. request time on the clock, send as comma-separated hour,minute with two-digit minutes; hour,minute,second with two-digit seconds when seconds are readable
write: 4,55
